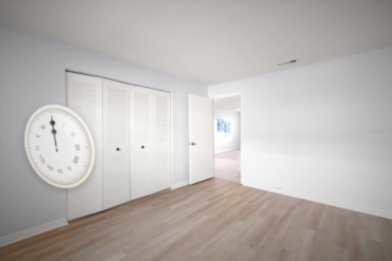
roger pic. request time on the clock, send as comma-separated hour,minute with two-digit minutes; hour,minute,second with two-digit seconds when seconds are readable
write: 12,00
